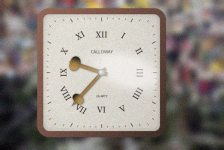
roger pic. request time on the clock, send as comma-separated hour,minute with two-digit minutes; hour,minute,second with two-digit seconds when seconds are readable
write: 9,37
